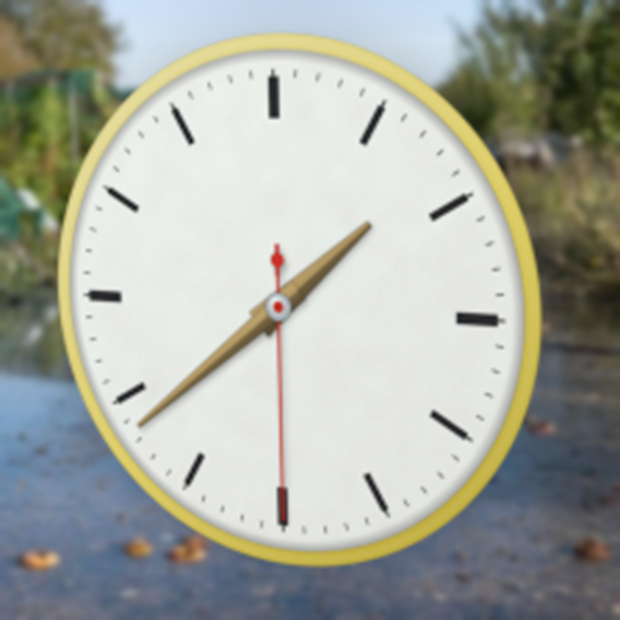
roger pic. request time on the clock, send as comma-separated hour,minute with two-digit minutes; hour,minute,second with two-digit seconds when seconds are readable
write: 1,38,30
